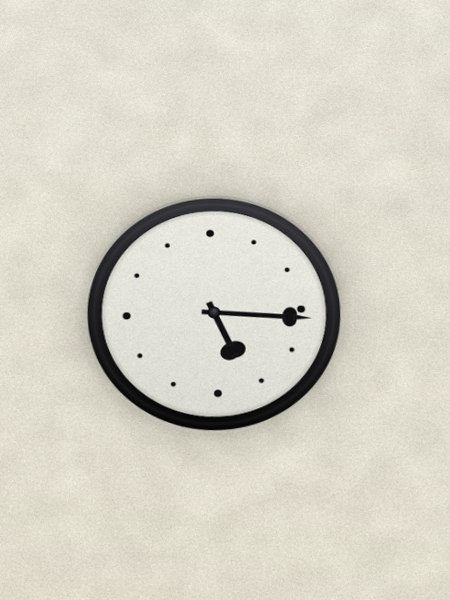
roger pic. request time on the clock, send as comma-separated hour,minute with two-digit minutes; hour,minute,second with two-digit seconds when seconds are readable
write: 5,16
